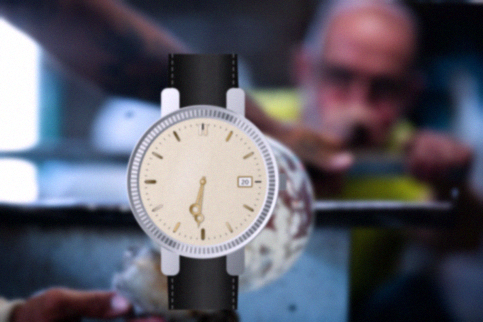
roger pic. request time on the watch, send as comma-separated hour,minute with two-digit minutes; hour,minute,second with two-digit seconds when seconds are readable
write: 6,31
